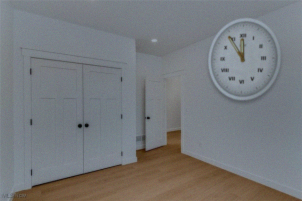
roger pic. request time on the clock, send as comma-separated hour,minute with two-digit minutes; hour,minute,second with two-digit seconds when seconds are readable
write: 11,54
